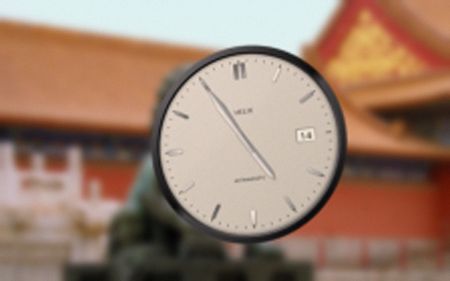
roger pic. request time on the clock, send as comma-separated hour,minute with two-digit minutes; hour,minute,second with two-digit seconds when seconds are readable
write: 4,55
